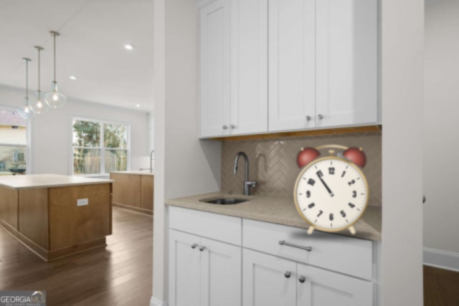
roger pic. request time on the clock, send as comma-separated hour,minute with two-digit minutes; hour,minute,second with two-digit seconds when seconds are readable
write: 10,54
